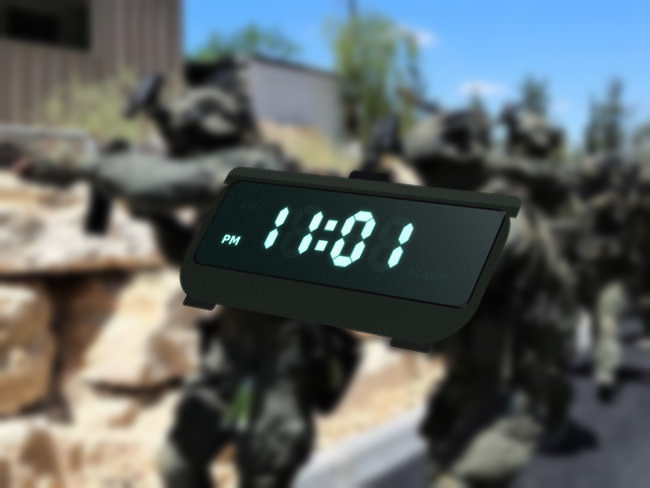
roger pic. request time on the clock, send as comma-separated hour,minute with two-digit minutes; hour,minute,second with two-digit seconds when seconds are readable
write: 11,01
